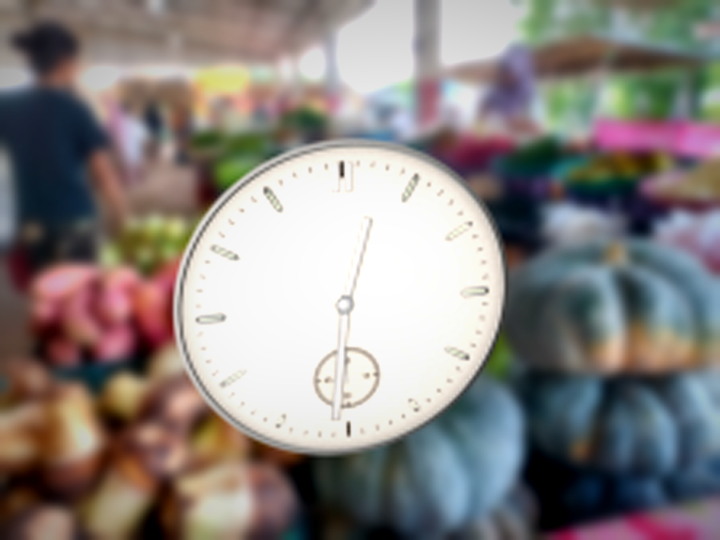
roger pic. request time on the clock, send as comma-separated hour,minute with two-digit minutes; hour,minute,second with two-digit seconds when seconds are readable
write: 12,31
